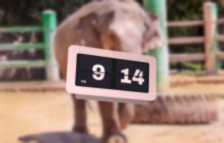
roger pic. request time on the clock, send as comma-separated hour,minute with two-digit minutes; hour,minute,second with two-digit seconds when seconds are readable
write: 9,14
